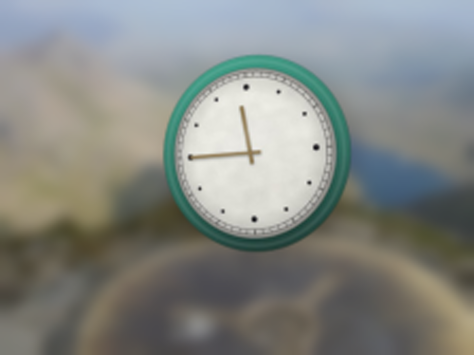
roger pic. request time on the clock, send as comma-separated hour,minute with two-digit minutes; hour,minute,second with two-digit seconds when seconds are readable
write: 11,45
